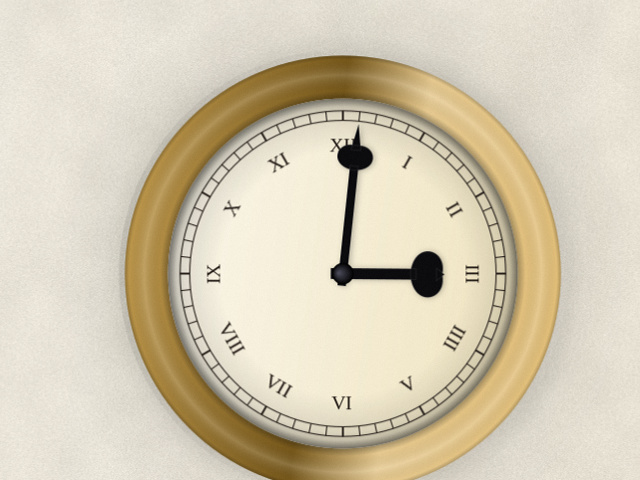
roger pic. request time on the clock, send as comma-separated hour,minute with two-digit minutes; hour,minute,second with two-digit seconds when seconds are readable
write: 3,01
